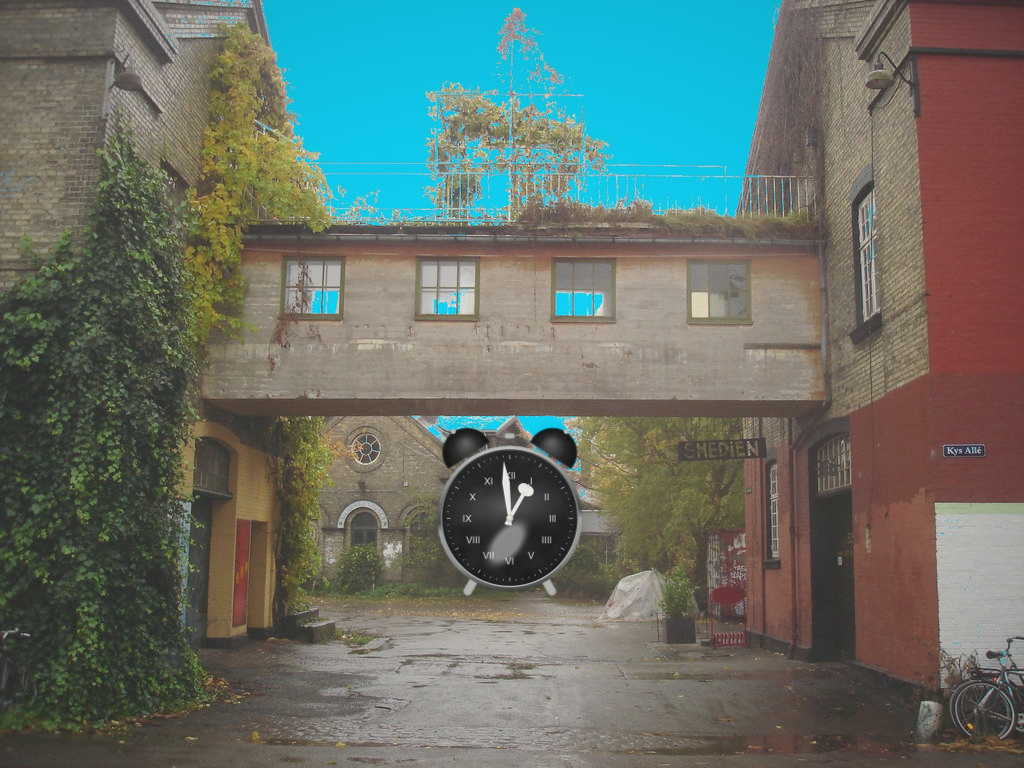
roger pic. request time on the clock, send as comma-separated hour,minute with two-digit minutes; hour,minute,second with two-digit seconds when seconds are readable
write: 12,59
